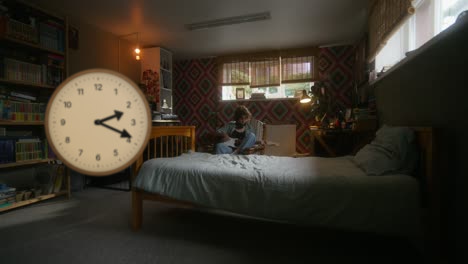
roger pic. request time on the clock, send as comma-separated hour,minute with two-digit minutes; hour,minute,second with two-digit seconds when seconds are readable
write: 2,19
